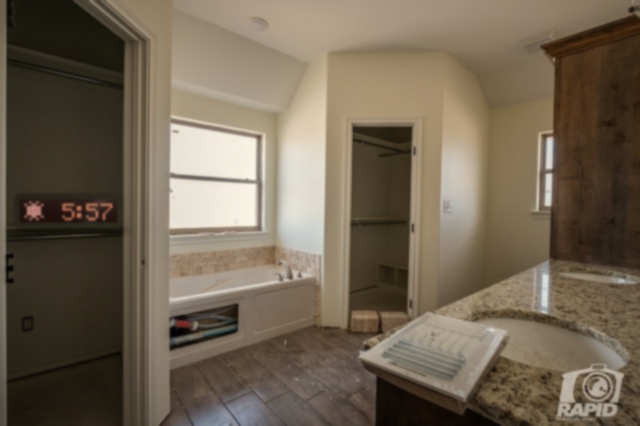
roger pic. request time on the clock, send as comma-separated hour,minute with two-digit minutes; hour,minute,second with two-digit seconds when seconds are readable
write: 5,57
